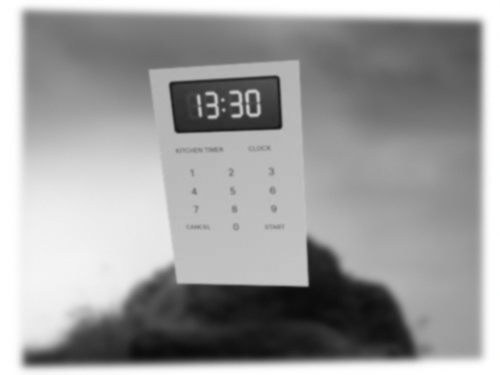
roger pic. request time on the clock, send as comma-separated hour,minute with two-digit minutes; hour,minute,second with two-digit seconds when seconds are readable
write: 13,30
